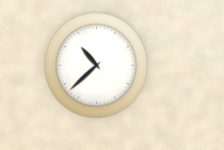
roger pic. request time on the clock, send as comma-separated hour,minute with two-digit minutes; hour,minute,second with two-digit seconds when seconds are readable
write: 10,38
